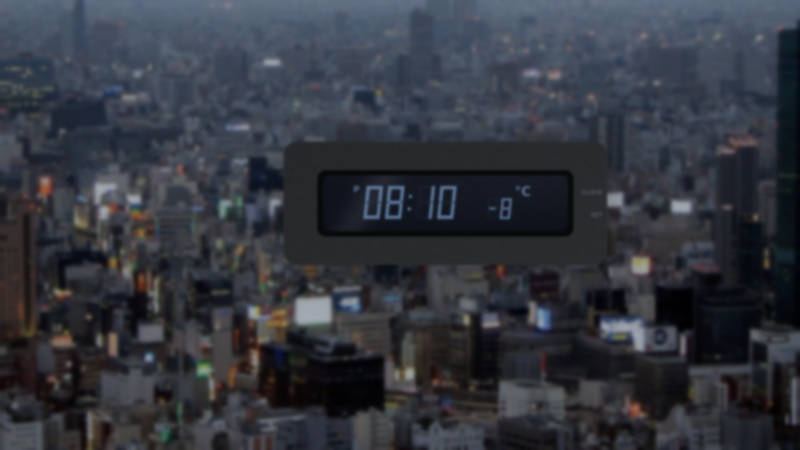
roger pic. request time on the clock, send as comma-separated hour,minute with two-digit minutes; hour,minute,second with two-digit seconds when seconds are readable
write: 8,10
